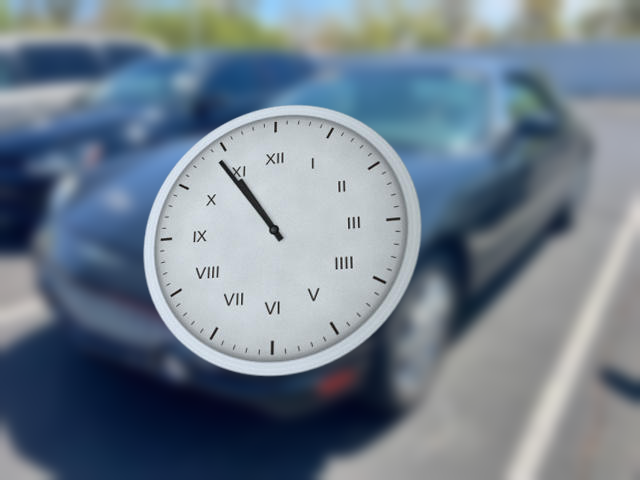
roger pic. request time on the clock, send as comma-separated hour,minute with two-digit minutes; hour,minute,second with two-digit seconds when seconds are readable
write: 10,54
